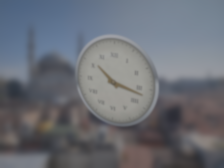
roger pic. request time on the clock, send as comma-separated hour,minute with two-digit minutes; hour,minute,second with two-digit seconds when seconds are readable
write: 10,17
